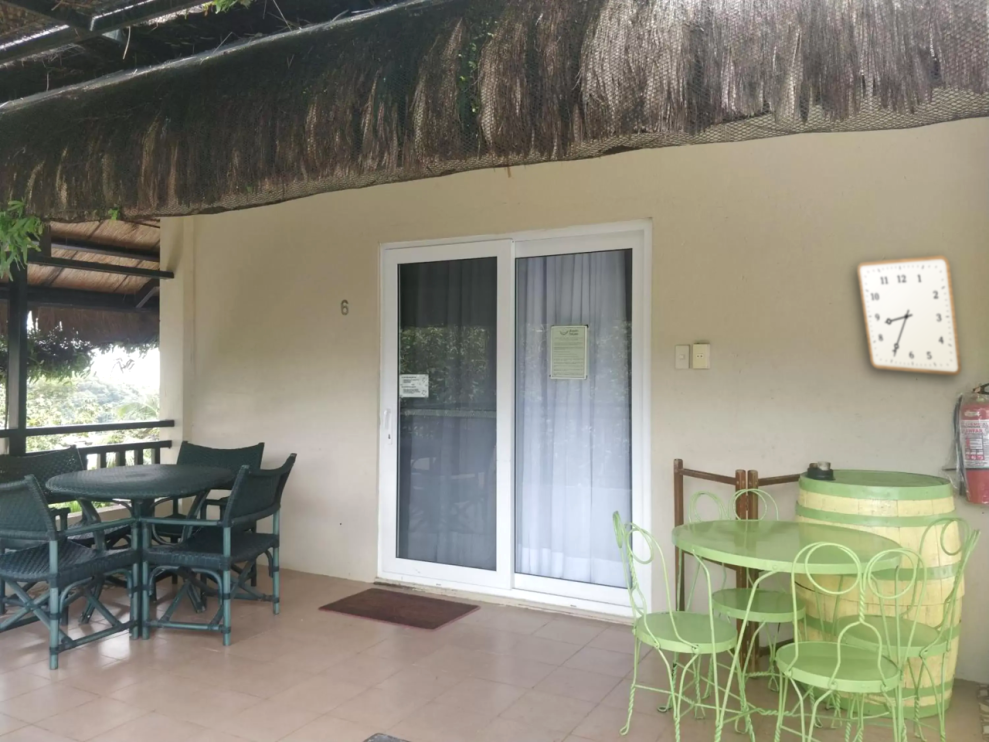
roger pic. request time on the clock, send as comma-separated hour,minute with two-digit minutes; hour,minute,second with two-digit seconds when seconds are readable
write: 8,35
